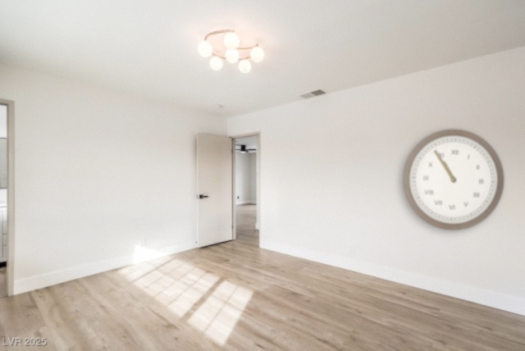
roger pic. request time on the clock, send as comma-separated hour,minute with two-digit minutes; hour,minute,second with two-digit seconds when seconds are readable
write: 10,54
